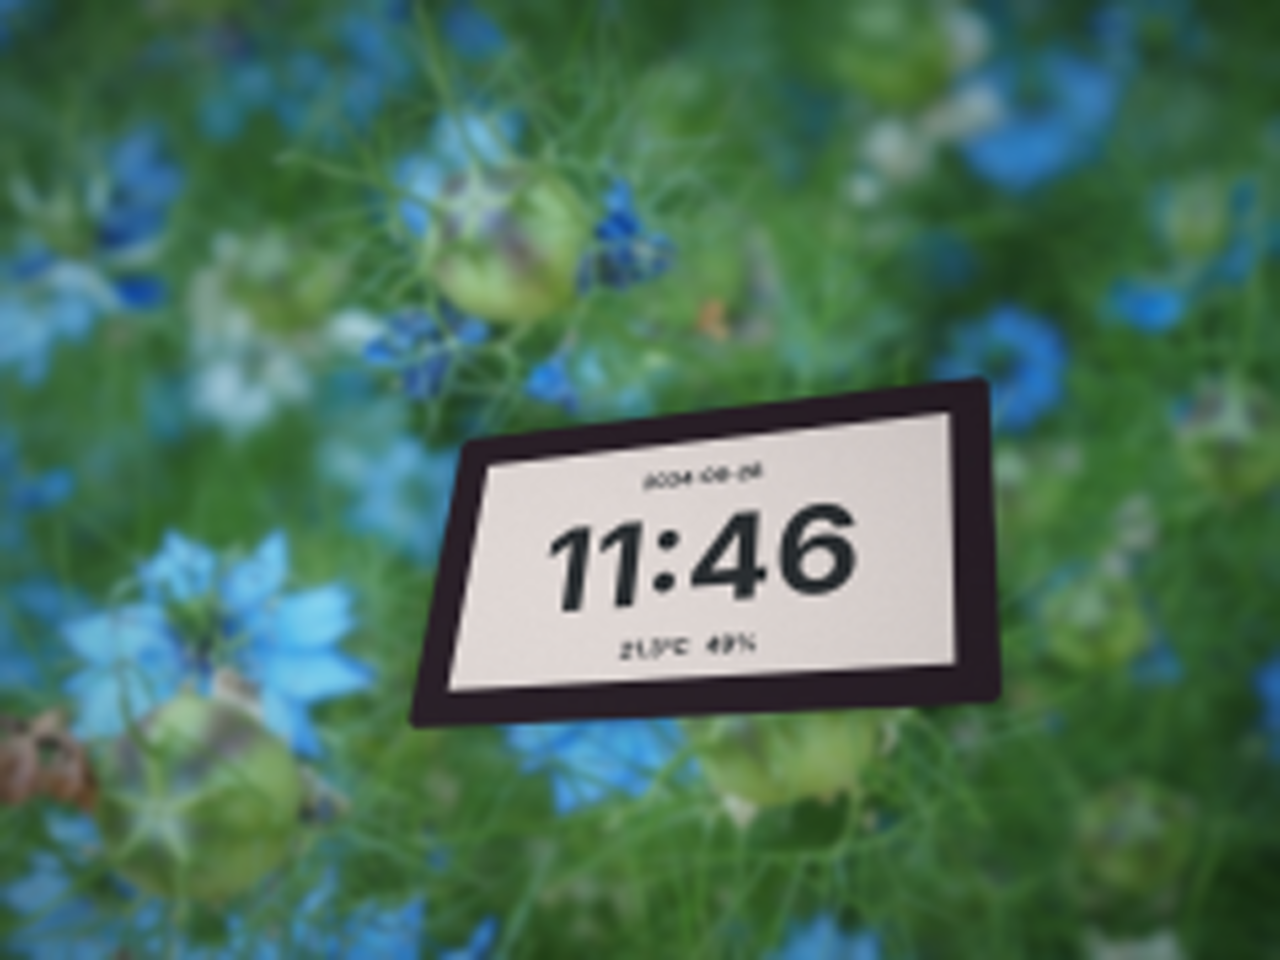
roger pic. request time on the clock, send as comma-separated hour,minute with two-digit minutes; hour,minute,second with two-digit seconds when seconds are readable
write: 11,46
